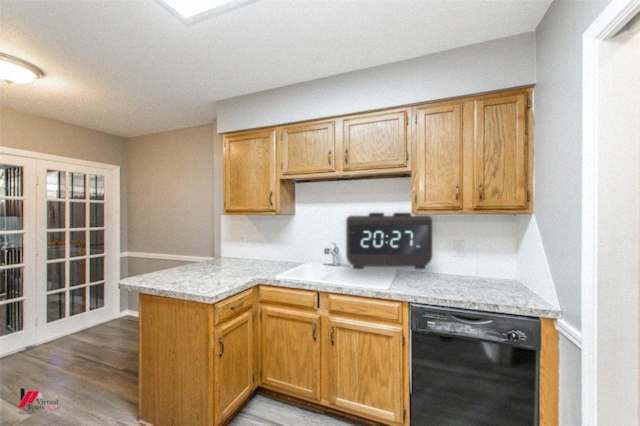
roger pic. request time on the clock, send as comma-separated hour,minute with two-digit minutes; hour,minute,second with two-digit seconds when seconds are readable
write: 20,27
